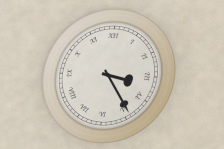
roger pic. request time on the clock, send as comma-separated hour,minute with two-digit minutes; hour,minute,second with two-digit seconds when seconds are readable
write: 3,24
